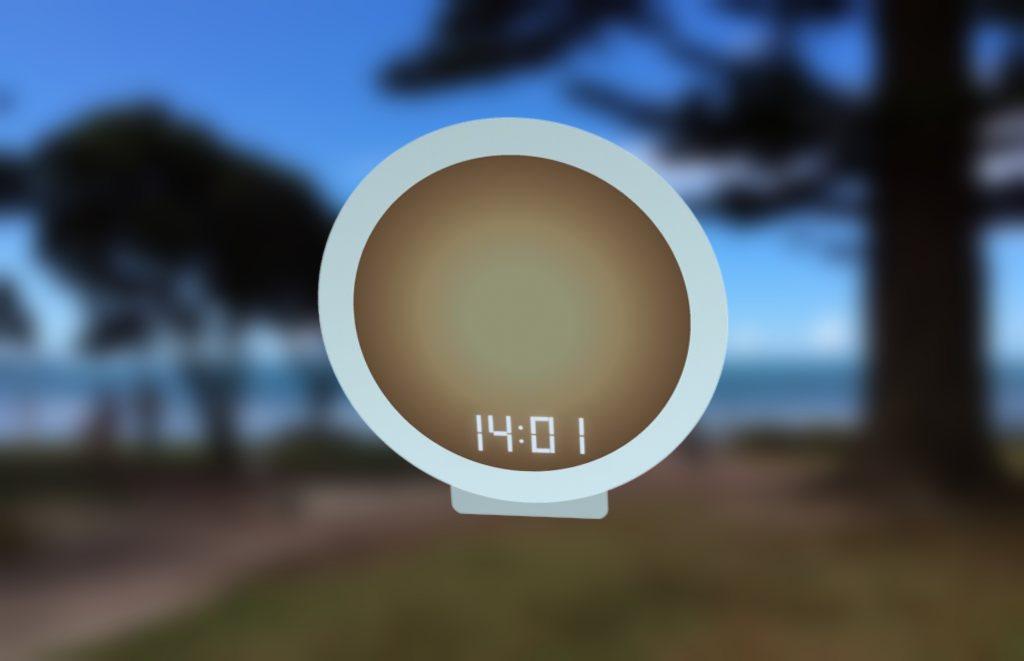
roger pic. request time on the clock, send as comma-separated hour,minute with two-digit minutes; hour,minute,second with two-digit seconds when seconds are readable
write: 14,01
